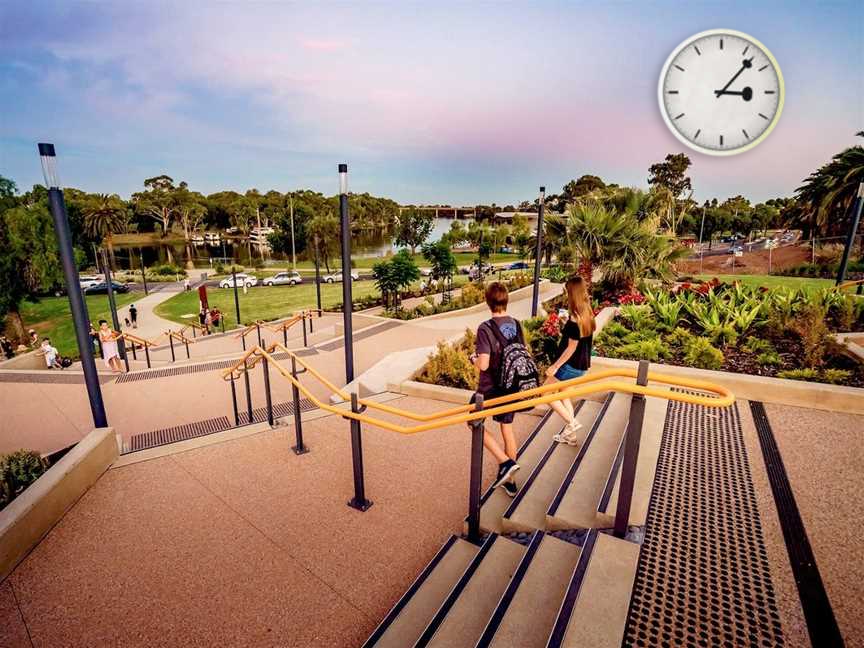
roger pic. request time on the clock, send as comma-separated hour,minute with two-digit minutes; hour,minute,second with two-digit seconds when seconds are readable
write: 3,07
